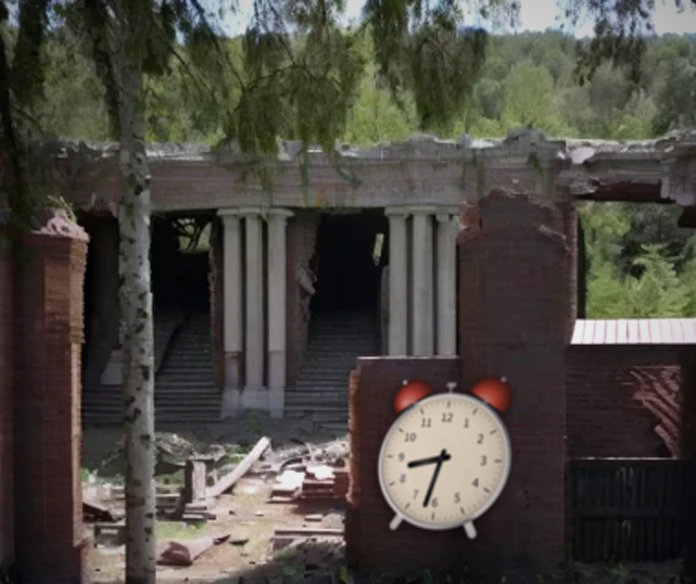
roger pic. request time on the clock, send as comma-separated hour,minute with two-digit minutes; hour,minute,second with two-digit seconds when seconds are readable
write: 8,32
